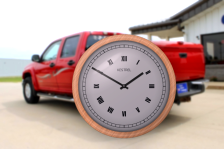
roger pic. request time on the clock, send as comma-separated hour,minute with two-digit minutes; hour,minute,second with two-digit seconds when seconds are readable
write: 1,50
